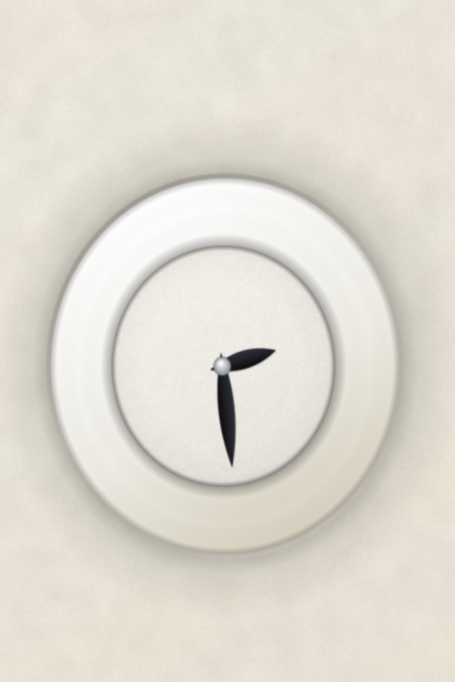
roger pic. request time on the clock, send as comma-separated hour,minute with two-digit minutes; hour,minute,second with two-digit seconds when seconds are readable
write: 2,29
